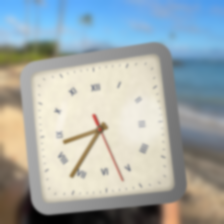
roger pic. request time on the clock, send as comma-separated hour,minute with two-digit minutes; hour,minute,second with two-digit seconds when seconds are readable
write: 8,36,27
